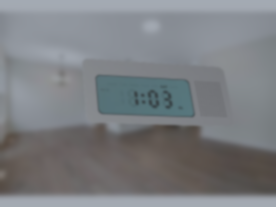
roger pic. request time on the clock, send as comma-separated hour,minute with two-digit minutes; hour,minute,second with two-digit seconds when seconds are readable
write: 1,03
